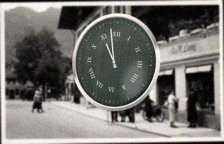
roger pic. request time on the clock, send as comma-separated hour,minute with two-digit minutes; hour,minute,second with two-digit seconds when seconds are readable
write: 10,58
